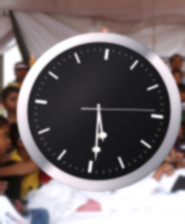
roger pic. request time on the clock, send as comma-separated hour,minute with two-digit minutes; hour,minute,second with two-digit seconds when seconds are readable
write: 5,29,14
